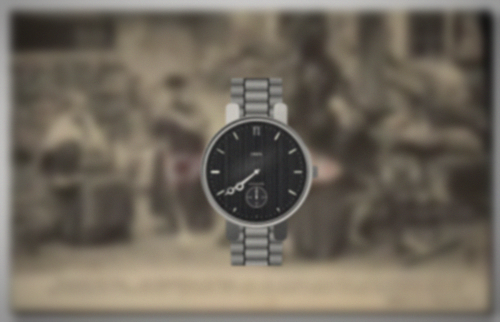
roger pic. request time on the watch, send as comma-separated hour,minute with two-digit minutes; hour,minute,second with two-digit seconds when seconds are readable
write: 7,39
